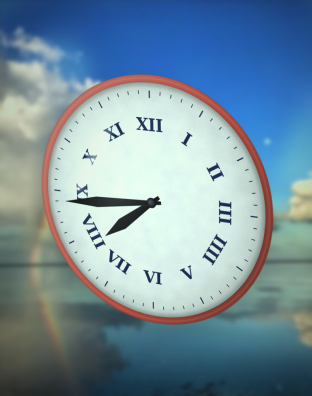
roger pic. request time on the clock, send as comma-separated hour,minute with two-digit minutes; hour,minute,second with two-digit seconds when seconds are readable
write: 7,44
